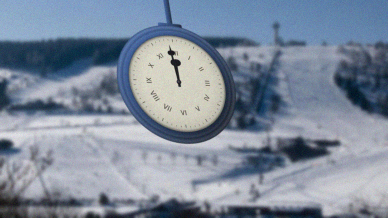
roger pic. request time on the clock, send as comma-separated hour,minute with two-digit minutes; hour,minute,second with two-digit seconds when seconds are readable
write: 11,59
